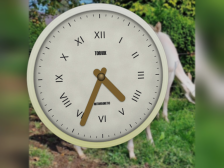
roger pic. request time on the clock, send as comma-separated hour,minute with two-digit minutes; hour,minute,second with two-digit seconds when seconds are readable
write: 4,34
